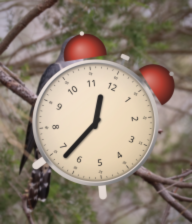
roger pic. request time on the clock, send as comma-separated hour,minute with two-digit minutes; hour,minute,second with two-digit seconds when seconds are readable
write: 11,33
